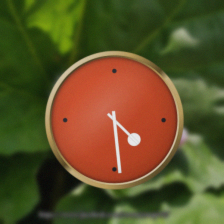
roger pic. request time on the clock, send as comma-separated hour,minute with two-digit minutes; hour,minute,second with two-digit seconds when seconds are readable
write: 4,29
